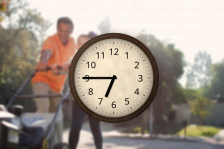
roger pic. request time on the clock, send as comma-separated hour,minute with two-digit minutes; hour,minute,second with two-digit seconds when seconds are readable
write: 6,45
